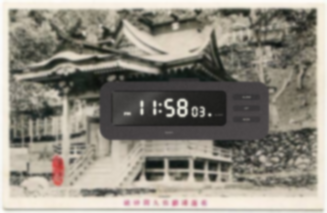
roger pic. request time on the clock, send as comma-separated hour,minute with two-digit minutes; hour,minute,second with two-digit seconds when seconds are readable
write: 11,58
